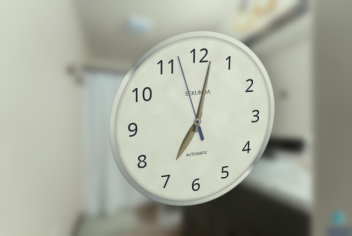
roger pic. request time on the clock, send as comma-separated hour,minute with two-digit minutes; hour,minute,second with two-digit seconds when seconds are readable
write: 7,01,57
